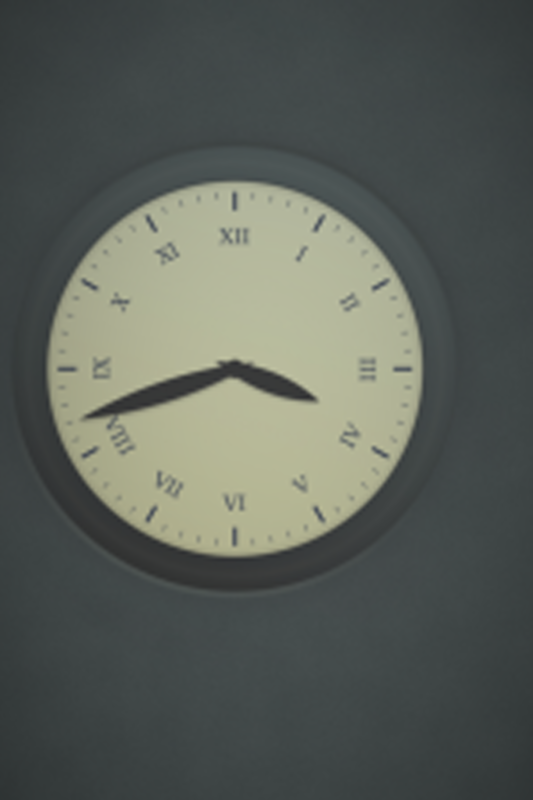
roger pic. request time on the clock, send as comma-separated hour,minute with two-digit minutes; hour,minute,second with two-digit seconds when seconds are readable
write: 3,42
